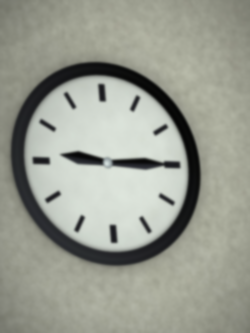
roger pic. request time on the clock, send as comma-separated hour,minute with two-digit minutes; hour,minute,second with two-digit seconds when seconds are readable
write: 9,15
